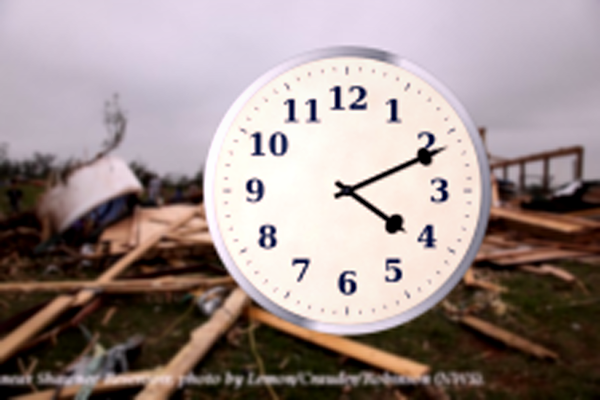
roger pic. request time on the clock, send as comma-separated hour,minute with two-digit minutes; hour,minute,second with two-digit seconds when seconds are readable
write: 4,11
